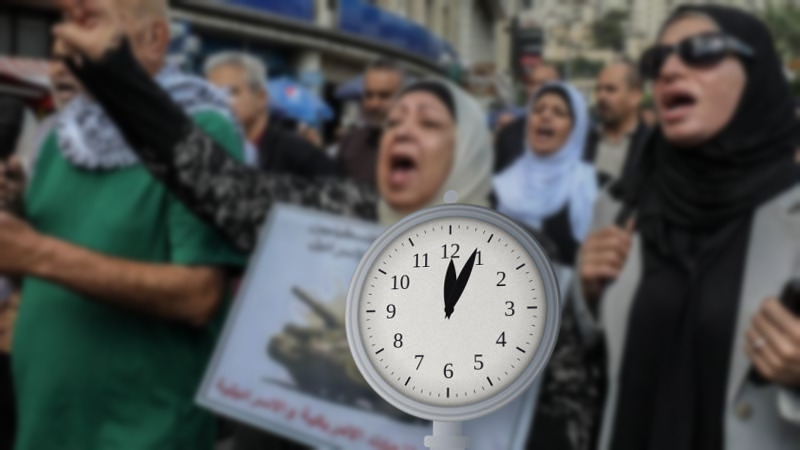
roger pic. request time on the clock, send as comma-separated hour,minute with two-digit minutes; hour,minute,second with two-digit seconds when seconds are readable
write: 12,04
